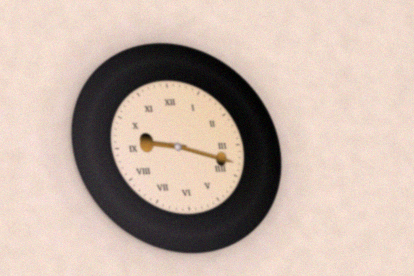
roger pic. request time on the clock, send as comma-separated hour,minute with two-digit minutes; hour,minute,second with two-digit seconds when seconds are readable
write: 9,18
